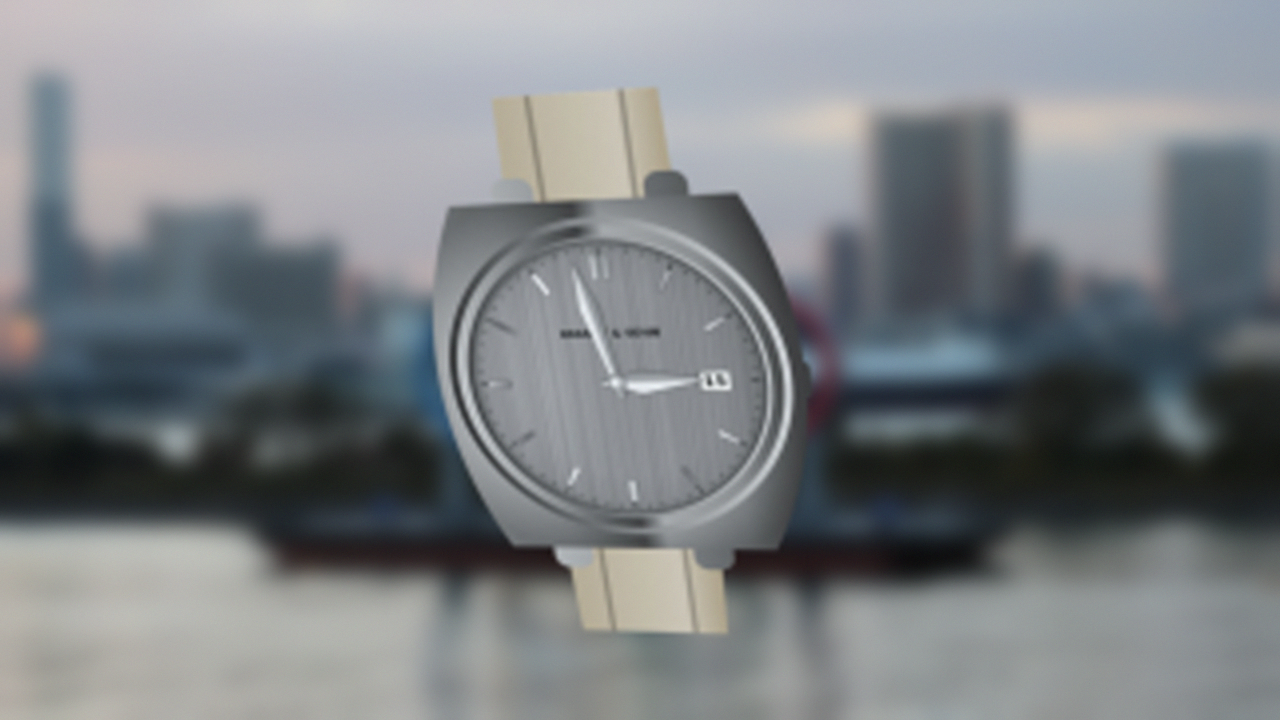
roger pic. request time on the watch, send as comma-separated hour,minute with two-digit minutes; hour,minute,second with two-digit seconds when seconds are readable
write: 2,58
